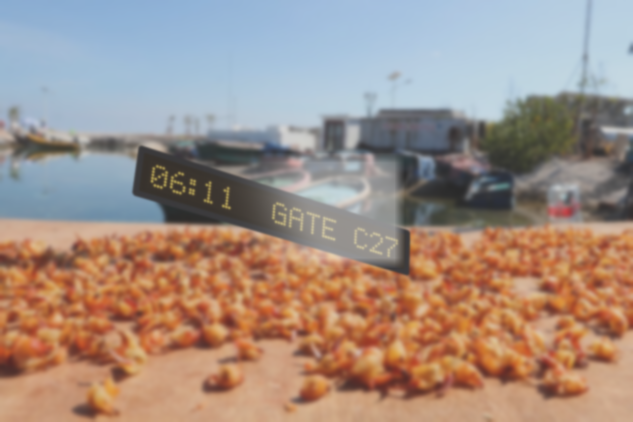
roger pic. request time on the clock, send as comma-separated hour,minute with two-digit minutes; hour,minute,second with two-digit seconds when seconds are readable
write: 6,11
